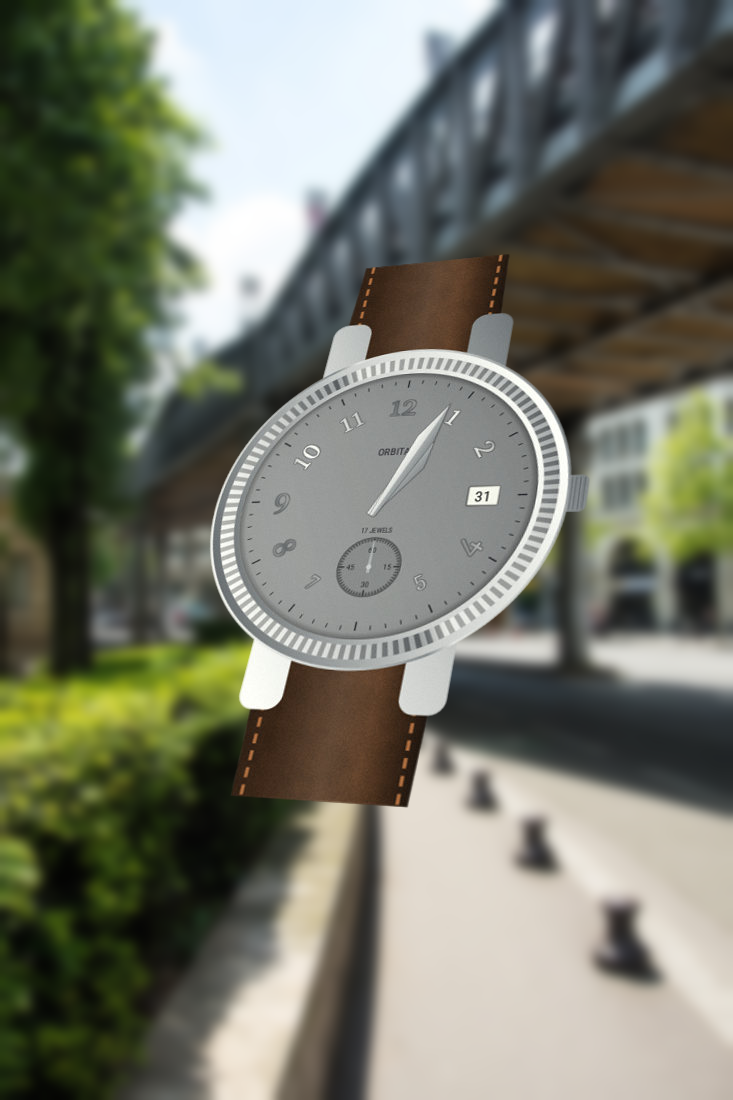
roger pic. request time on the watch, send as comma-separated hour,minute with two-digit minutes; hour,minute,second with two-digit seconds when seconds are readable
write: 1,04
